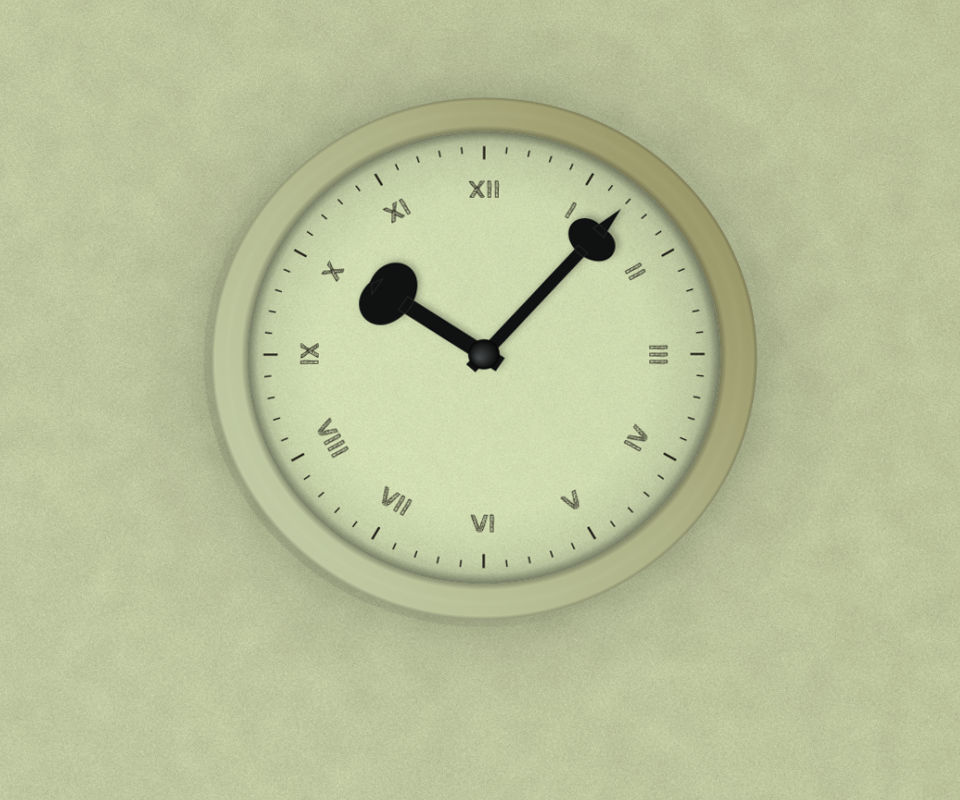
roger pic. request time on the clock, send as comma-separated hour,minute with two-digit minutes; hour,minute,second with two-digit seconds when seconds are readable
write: 10,07
